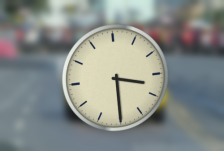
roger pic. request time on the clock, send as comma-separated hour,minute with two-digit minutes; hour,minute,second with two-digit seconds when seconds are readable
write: 3,30
